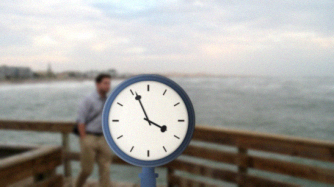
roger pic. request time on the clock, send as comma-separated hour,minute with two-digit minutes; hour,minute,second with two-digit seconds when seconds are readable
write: 3,56
